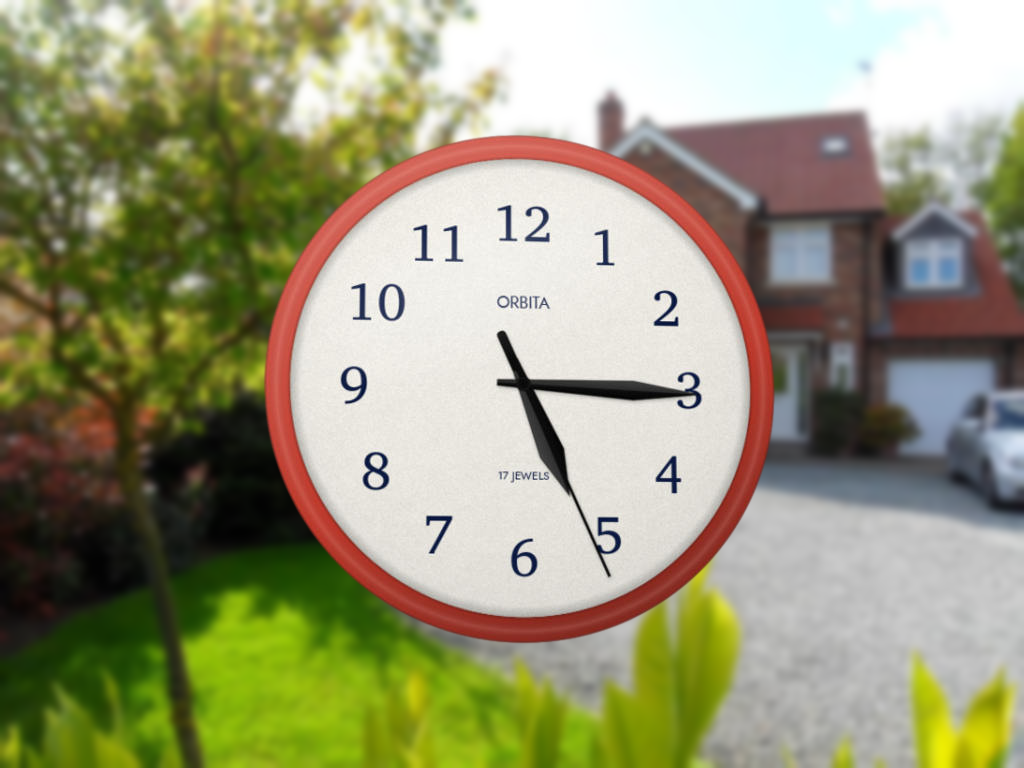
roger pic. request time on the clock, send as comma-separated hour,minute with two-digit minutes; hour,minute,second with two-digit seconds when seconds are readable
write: 5,15,26
